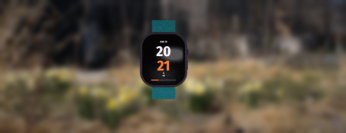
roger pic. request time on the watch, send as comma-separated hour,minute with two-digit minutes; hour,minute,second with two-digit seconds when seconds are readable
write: 20,21
